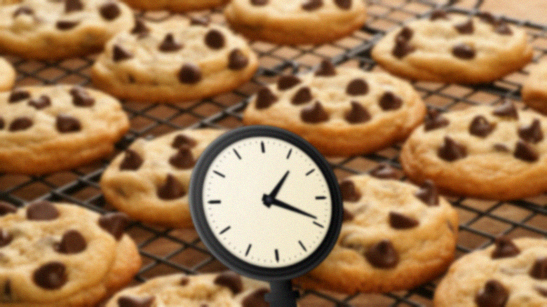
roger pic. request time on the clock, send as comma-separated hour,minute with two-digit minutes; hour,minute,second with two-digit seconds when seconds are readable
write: 1,19
